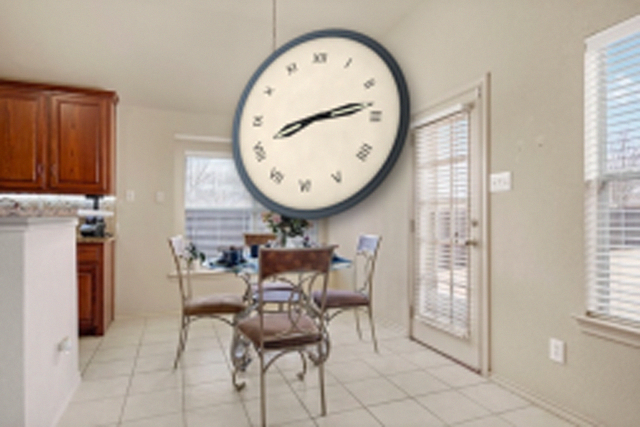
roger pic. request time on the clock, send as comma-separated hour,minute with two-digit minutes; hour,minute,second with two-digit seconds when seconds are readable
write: 8,13
